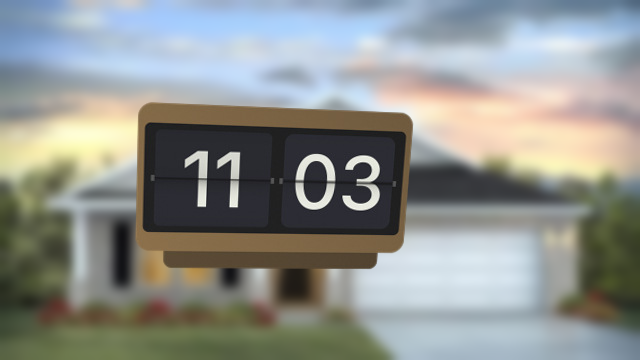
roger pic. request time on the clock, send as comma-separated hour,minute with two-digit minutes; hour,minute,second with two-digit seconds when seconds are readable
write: 11,03
